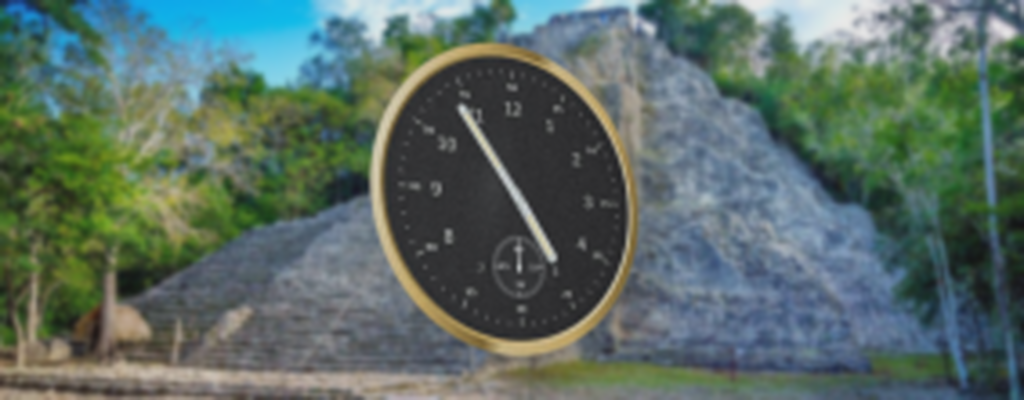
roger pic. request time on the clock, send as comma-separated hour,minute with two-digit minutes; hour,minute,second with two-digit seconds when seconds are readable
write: 4,54
